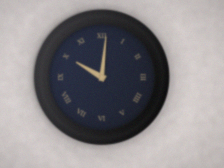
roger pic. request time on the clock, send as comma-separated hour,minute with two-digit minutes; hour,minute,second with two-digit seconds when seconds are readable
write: 10,01
